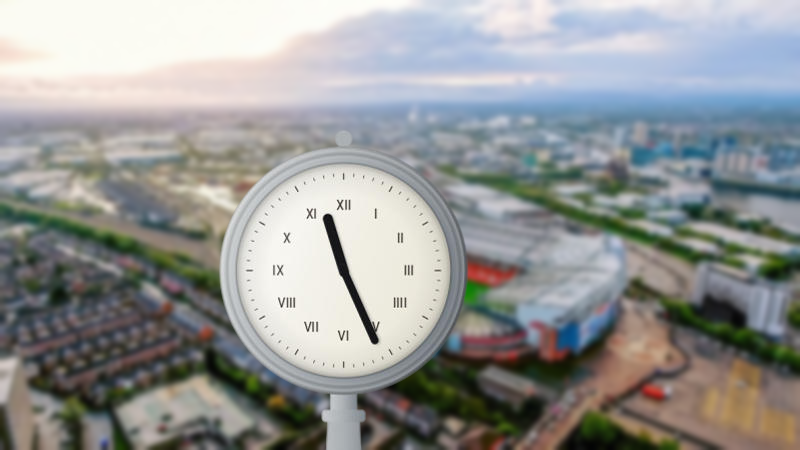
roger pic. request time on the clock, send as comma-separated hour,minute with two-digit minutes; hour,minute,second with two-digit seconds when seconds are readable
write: 11,26
